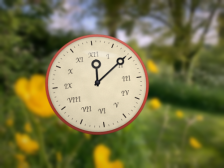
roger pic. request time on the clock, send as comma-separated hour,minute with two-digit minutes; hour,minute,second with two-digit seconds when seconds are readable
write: 12,09
